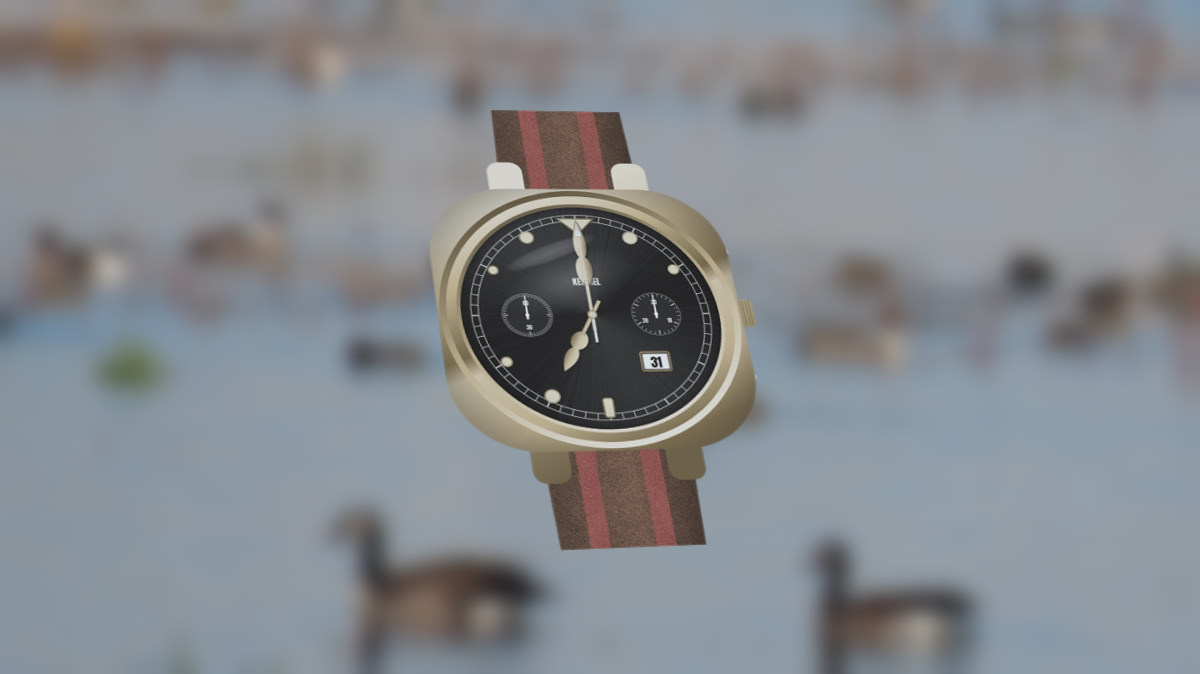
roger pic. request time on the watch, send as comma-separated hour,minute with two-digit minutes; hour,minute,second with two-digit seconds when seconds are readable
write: 7,00
